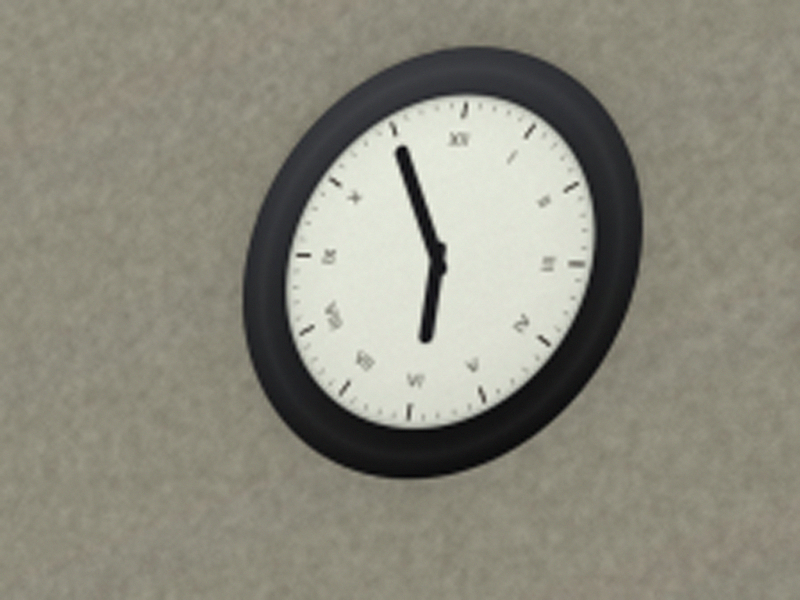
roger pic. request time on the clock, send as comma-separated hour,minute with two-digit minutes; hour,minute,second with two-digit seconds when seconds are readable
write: 5,55
